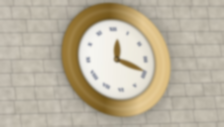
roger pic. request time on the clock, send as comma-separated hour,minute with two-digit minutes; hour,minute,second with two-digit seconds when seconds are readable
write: 12,19
